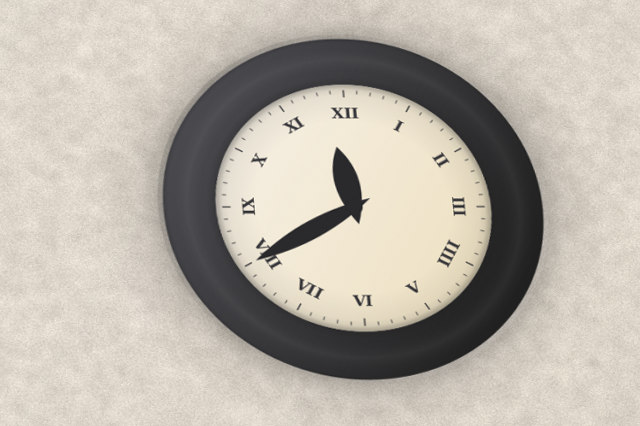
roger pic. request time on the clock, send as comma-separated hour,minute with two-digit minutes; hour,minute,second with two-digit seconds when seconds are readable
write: 11,40
